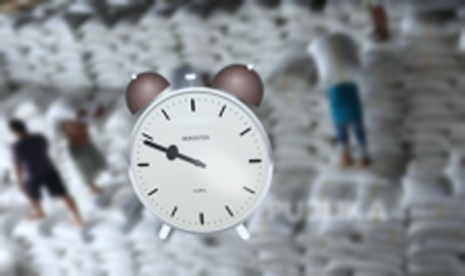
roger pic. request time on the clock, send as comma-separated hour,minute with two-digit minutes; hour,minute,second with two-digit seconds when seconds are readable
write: 9,49
